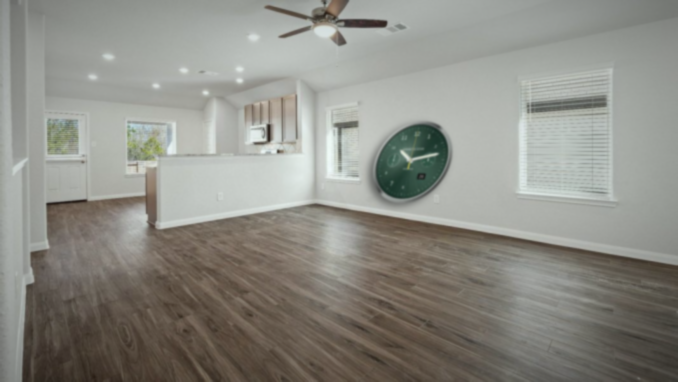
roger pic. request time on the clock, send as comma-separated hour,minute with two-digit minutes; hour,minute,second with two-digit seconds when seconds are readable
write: 10,13
